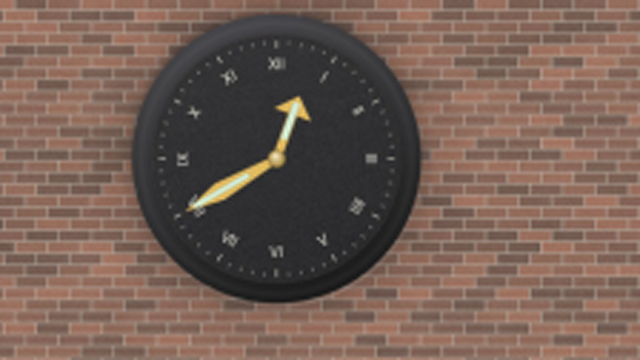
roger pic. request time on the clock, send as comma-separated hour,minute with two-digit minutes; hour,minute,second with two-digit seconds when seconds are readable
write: 12,40
